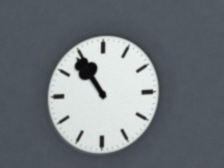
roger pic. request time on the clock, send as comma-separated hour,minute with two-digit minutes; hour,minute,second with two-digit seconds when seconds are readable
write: 10,54
